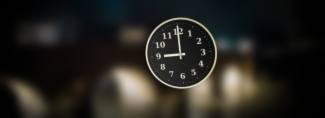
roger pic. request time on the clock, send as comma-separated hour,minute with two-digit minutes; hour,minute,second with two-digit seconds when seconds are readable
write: 9,00
